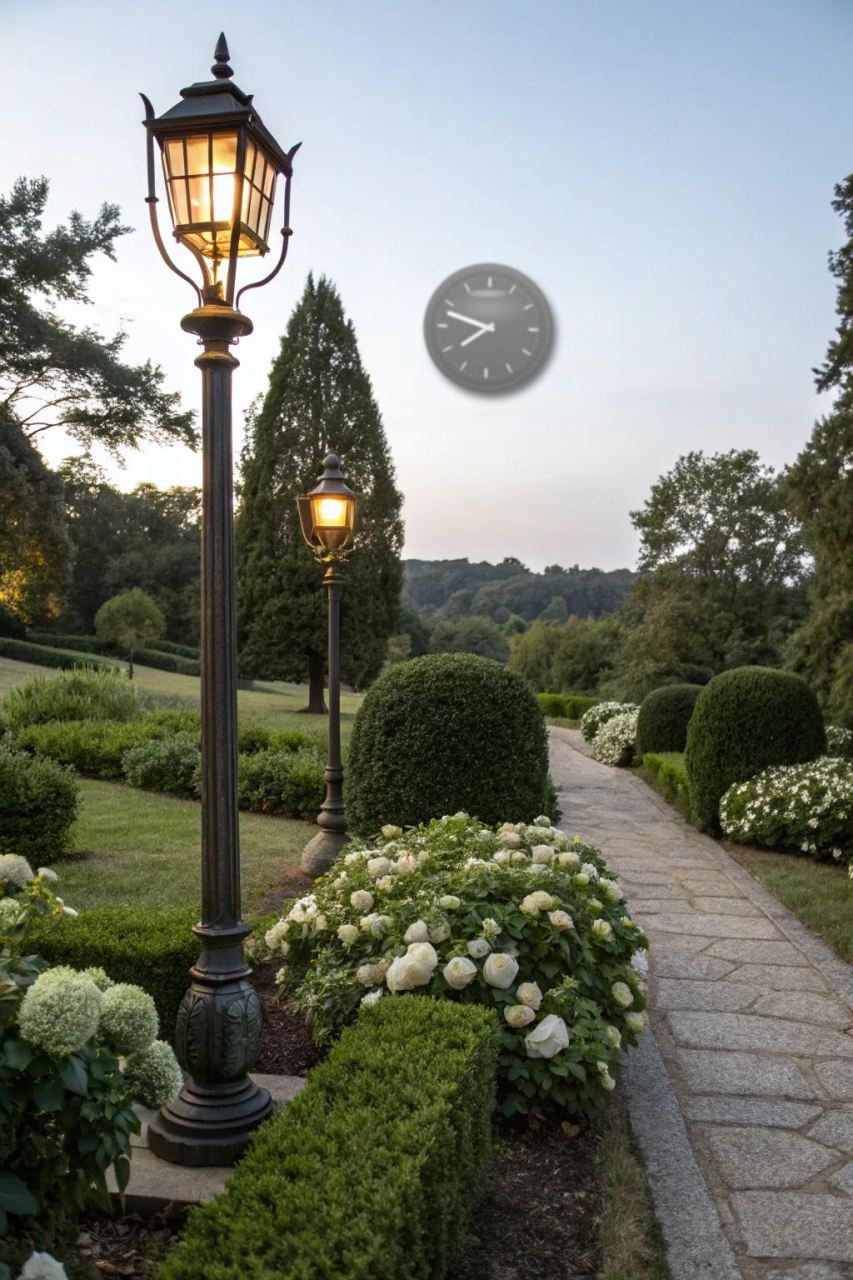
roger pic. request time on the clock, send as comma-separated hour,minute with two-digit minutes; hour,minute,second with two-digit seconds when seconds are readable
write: 7,48
